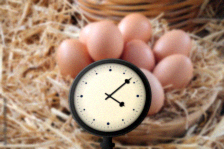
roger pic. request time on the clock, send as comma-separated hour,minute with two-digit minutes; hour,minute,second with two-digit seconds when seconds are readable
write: 4,08
